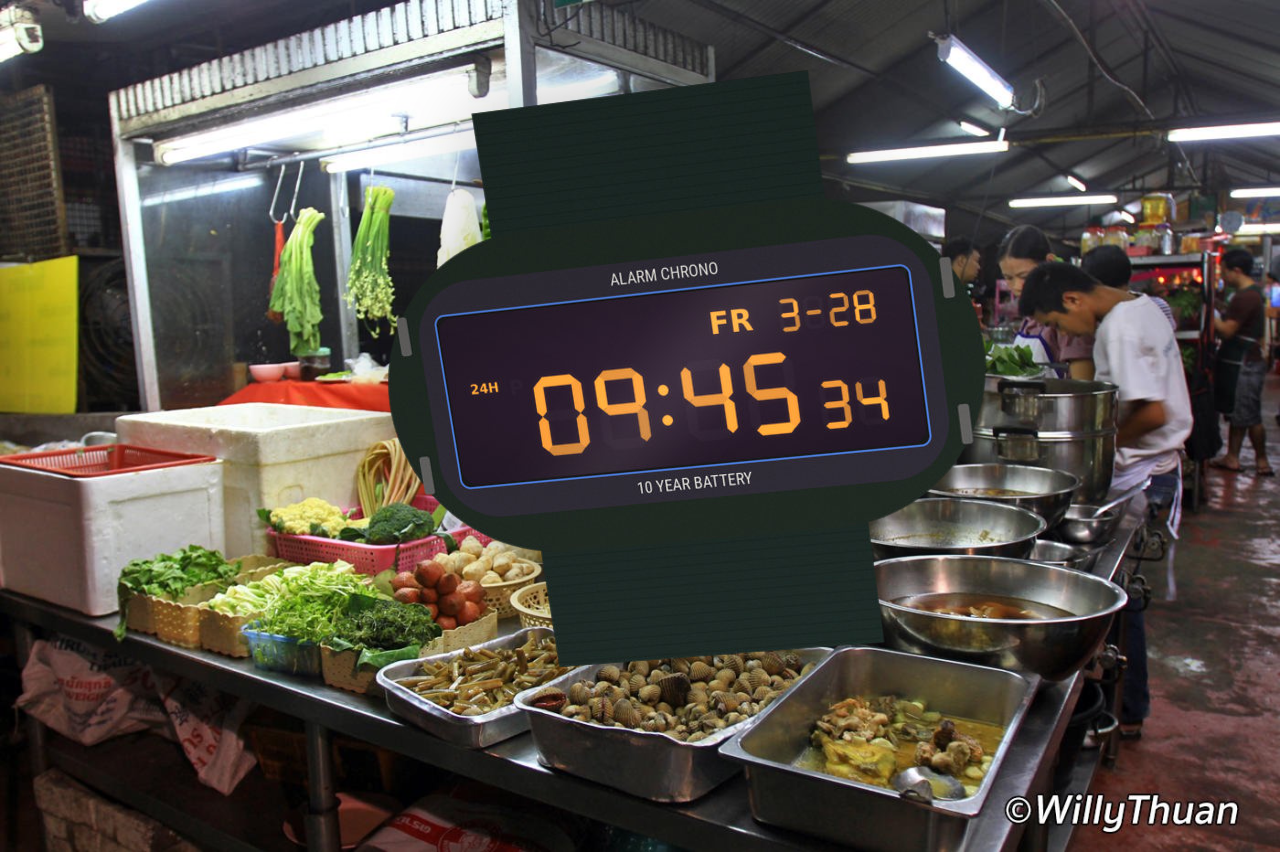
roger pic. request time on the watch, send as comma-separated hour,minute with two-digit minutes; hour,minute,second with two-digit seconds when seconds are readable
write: 9,45,34
